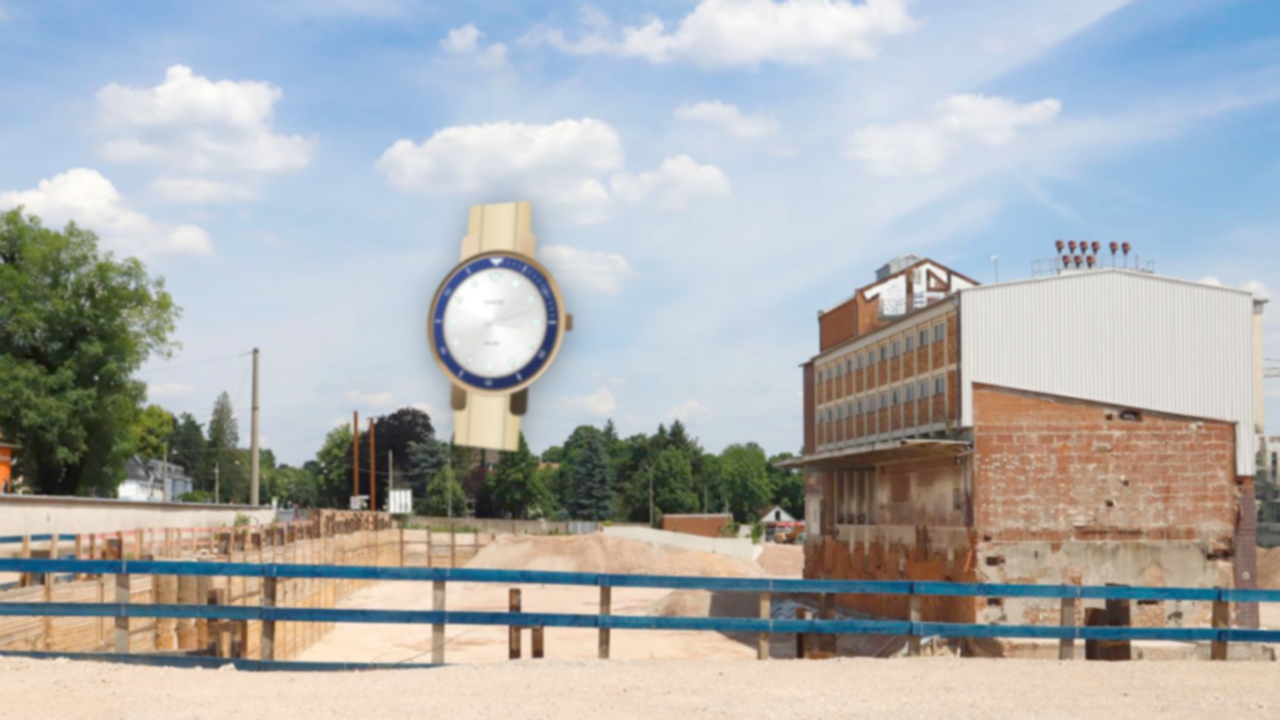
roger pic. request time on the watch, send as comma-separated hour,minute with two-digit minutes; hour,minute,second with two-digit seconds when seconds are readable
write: 3,12
